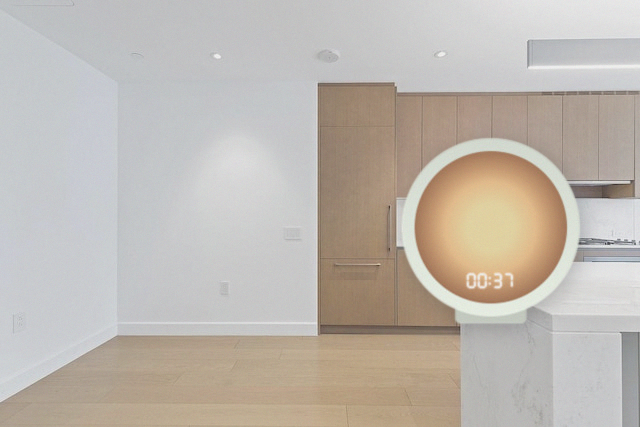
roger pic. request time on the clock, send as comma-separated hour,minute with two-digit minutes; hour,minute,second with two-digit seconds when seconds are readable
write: 0,37
